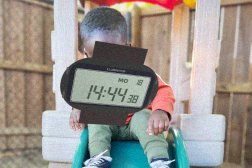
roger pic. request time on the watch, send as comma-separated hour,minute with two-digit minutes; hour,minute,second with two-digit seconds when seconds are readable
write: 14,44,38
